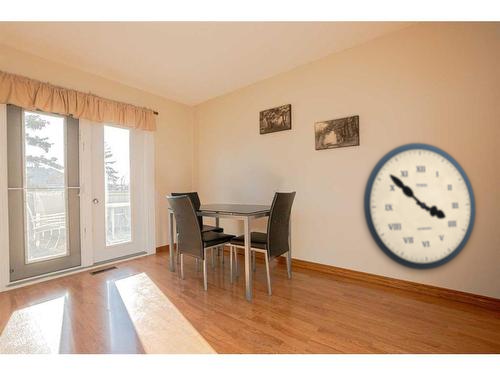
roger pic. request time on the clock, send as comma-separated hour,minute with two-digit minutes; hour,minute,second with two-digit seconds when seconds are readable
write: 3,52
